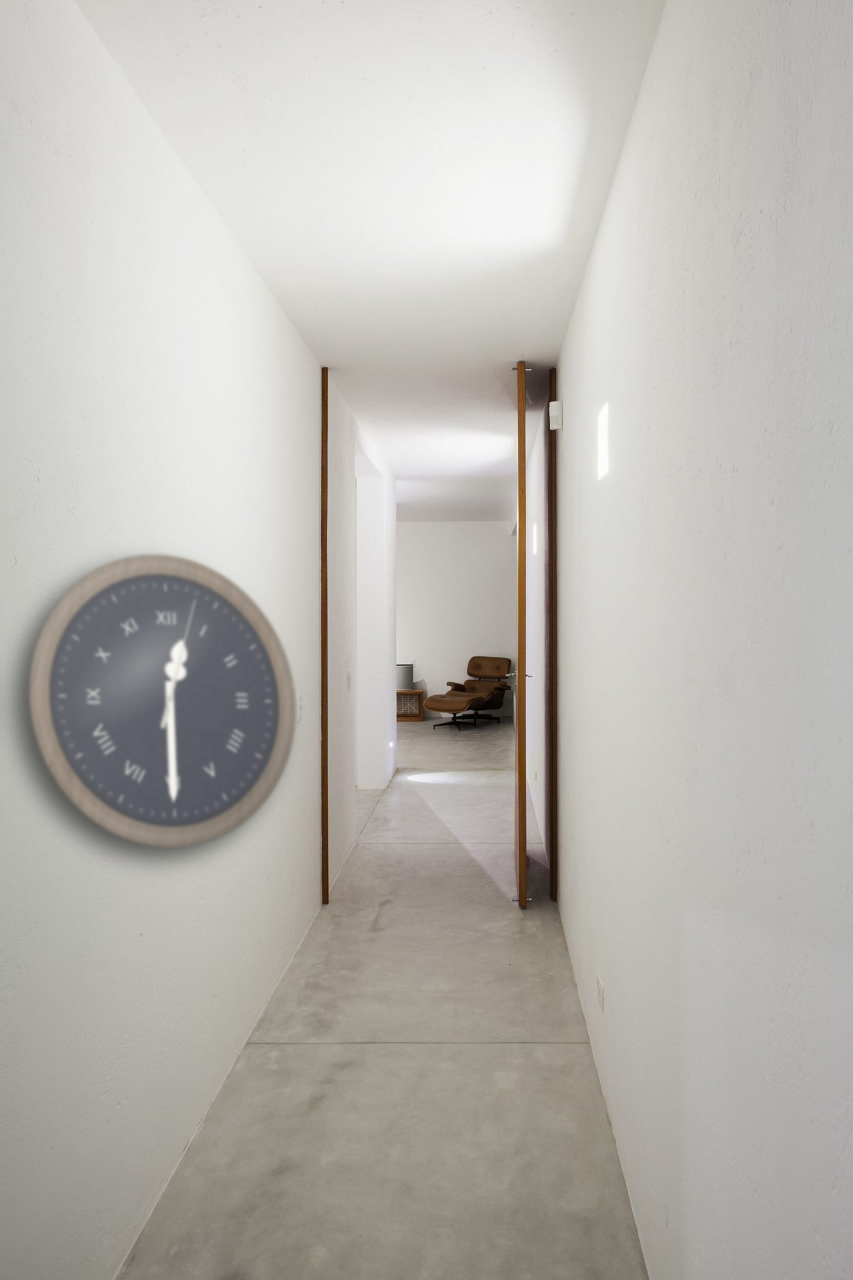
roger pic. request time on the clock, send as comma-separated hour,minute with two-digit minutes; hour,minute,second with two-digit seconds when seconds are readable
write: 12,30,03
